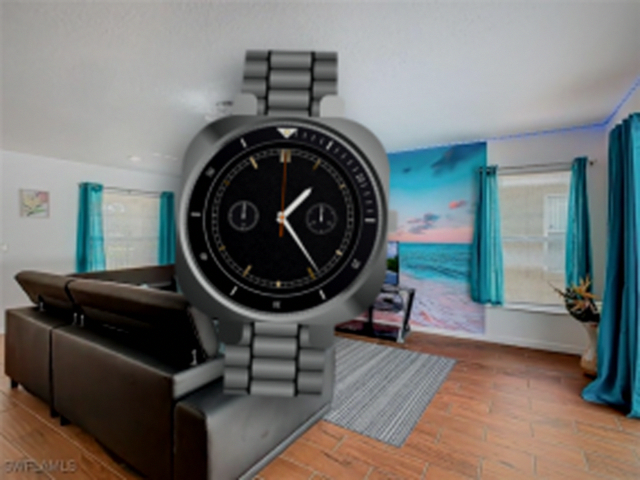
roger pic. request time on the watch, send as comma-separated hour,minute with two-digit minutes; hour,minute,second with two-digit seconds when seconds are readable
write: 1,24
